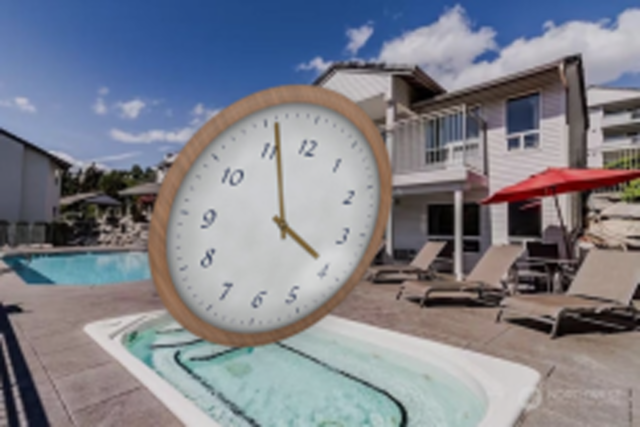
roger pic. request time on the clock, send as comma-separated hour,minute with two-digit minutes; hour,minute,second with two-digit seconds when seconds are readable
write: 3,56
